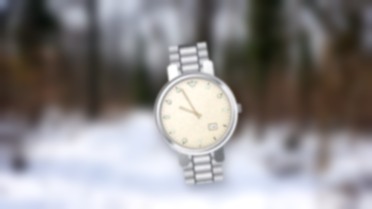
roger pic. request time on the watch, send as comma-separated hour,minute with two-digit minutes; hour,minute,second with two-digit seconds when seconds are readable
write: 9,56
